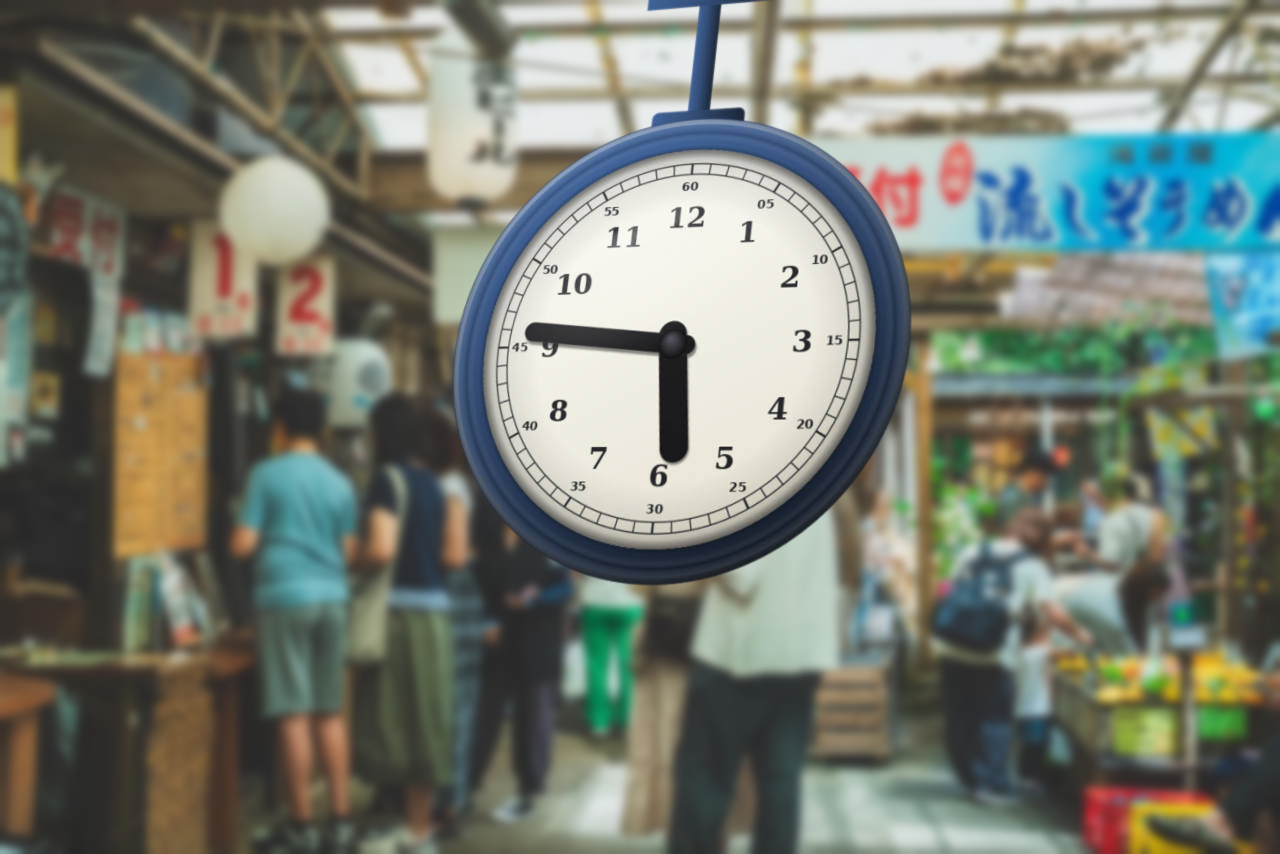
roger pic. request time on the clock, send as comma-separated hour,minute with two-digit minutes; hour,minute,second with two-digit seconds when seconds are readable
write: 5,46
